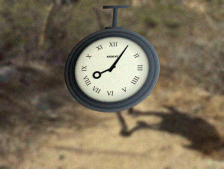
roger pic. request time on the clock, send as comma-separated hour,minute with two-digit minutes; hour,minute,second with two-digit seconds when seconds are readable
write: 8,05
